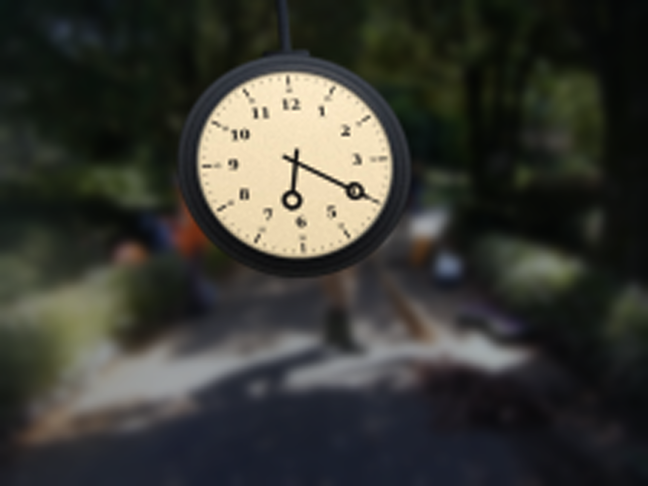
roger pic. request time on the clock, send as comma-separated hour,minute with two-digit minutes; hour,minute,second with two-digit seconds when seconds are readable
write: 6,20
